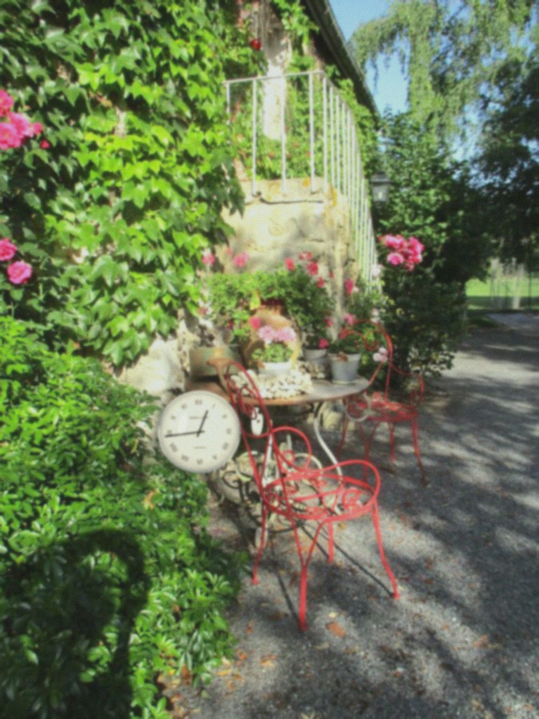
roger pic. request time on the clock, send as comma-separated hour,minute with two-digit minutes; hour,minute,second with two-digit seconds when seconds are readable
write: 12,44
